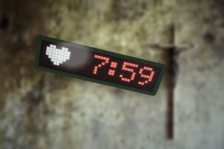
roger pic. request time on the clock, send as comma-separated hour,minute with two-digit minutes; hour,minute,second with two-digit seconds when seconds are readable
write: 7,59
